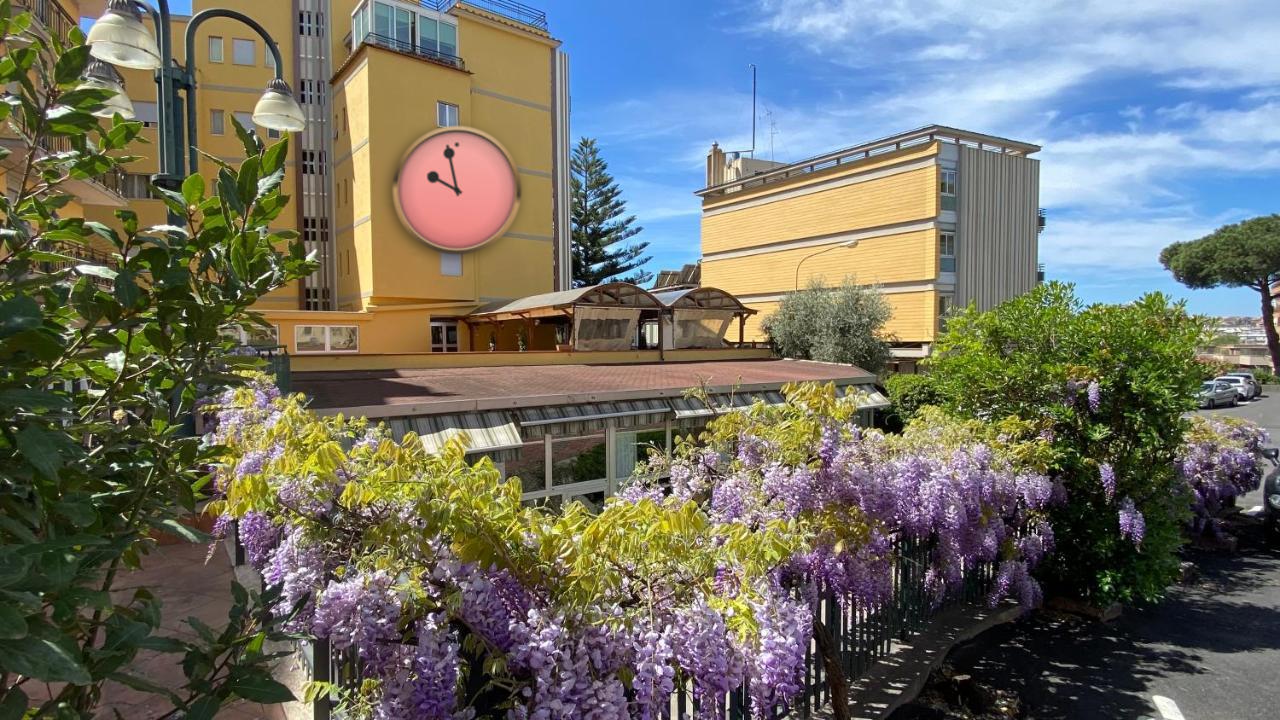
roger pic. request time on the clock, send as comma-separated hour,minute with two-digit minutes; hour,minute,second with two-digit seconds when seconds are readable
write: 9,58
